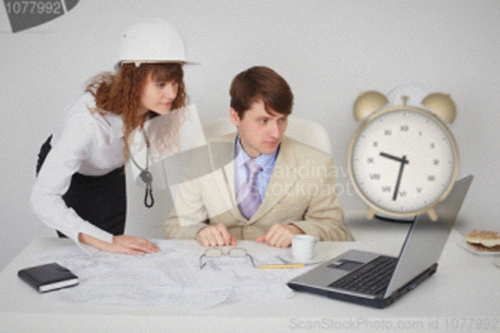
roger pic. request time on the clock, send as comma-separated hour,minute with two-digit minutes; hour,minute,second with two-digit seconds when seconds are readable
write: 9,32
